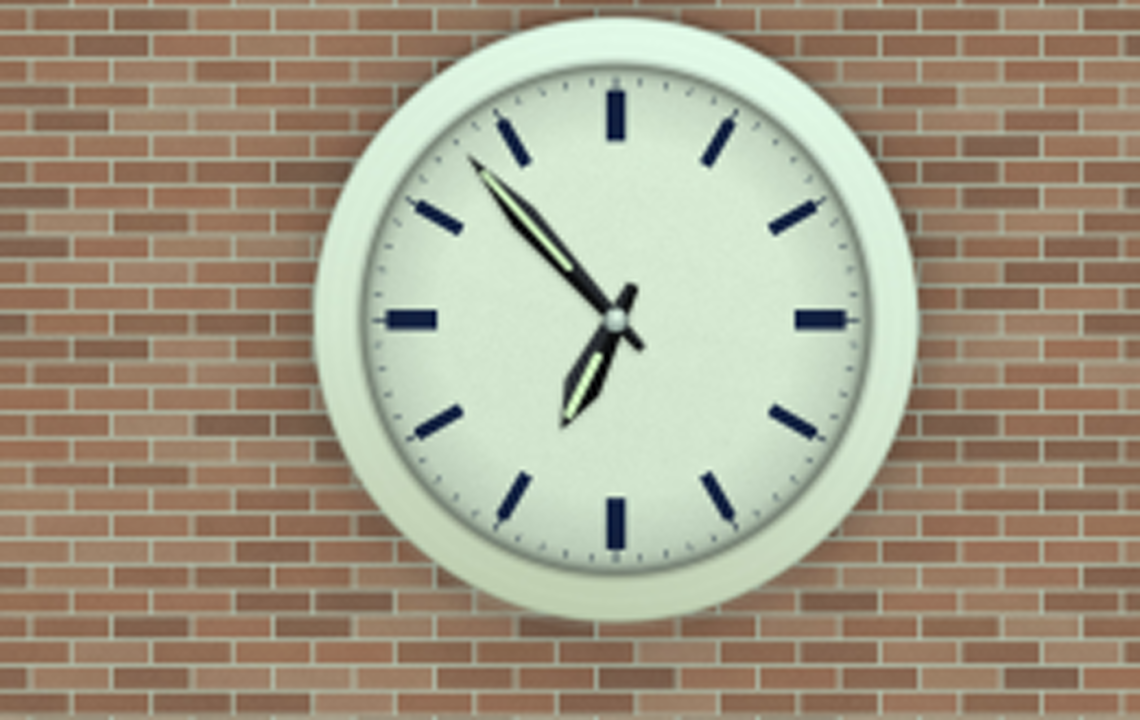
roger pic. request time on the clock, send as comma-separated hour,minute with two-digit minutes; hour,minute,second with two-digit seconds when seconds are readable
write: 6,53
